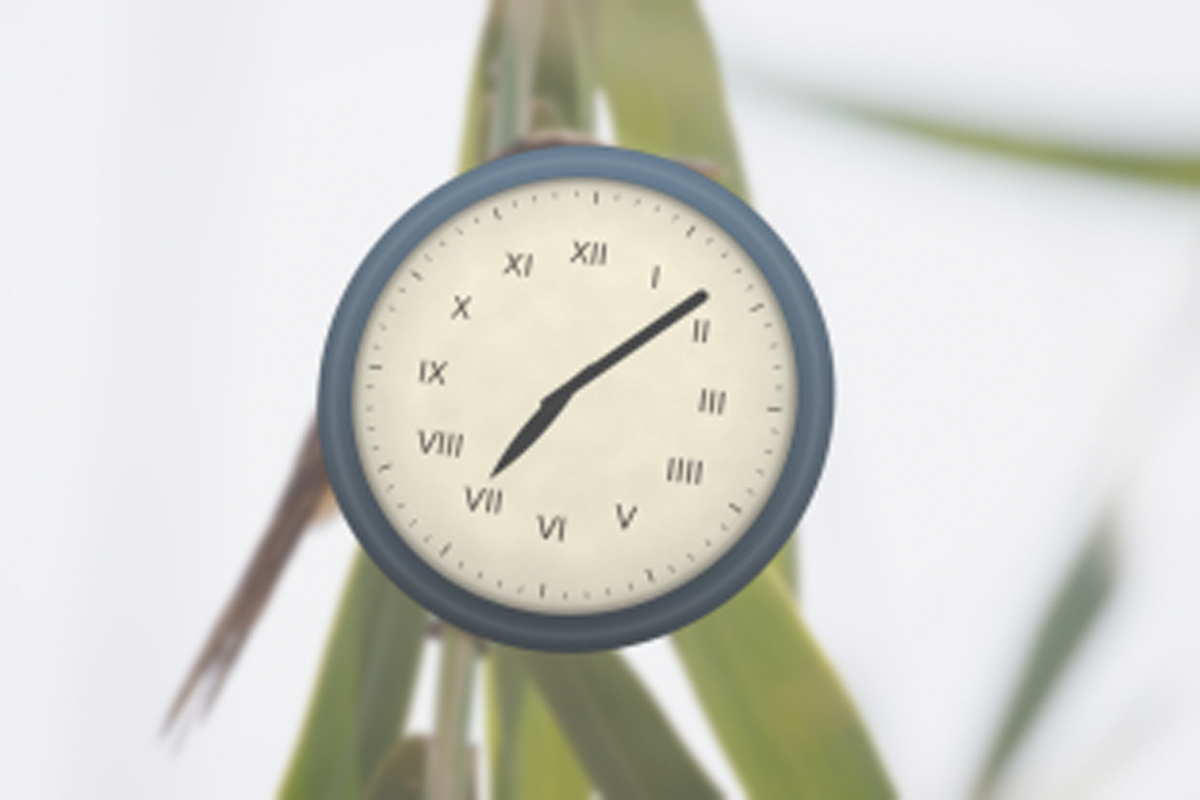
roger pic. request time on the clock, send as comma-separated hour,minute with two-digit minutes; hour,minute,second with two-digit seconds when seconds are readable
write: 7,08
